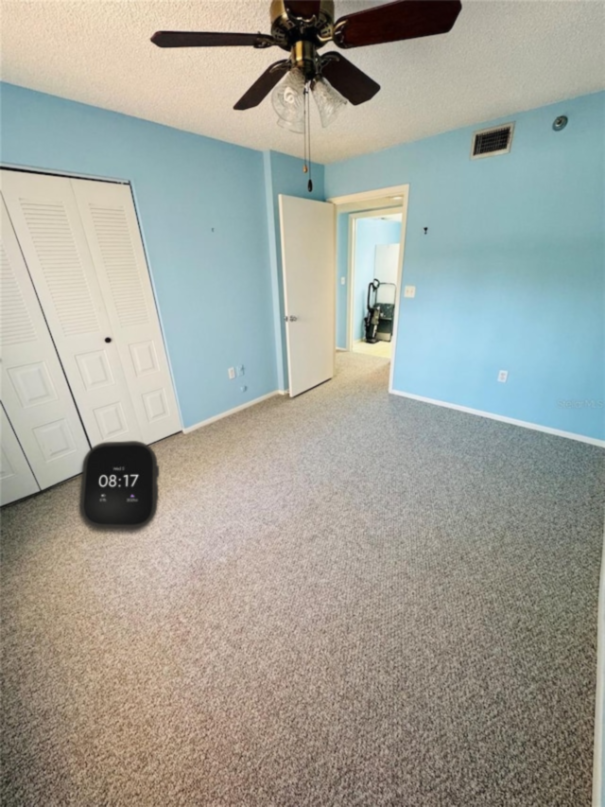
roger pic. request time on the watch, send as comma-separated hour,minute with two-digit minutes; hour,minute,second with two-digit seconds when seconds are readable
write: 8,17
